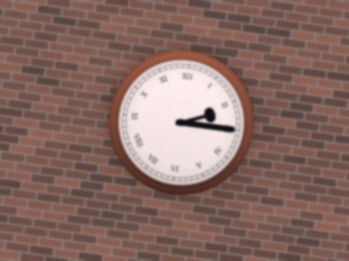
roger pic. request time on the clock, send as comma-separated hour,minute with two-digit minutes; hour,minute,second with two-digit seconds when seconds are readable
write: 2,15
